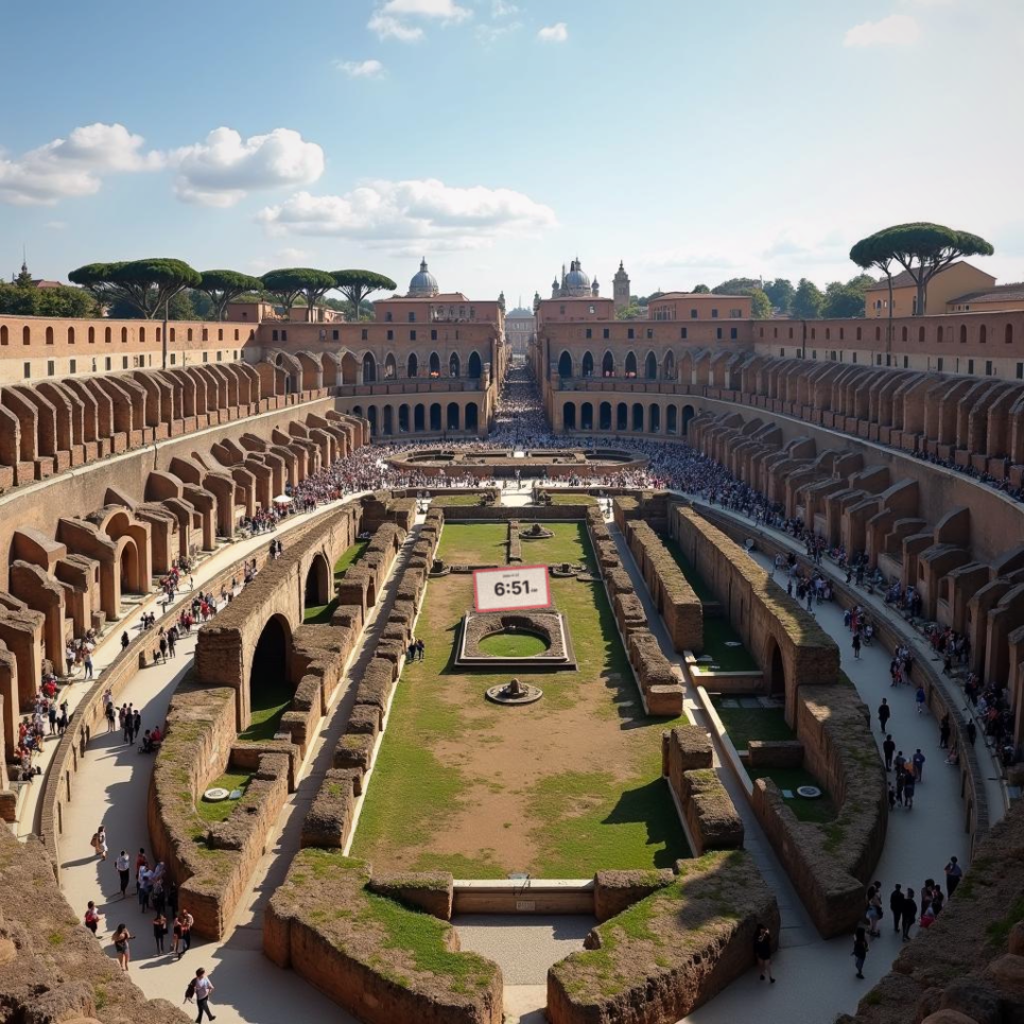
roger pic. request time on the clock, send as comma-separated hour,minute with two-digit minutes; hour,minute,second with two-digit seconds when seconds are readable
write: 6,51
